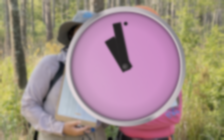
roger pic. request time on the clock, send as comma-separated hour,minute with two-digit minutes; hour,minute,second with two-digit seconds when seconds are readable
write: 10,58
